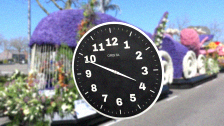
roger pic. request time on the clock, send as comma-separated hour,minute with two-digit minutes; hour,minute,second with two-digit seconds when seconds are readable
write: 3,49
